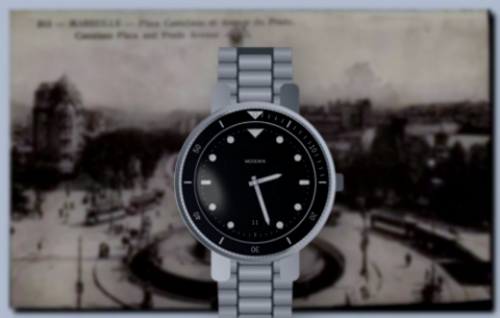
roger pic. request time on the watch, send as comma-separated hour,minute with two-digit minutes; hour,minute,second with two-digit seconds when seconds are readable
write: 2,27
